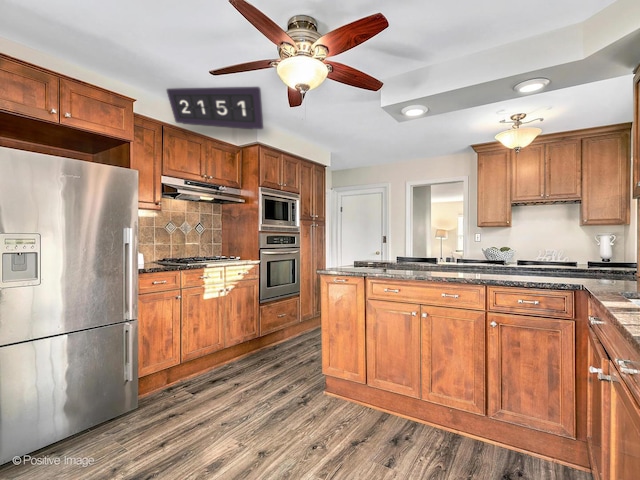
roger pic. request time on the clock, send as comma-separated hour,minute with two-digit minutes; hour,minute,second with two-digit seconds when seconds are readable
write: 21,51
